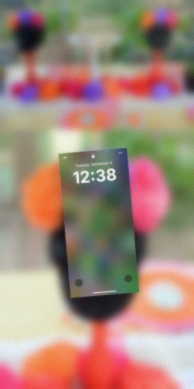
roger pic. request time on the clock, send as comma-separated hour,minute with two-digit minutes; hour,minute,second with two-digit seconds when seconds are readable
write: 12,38
